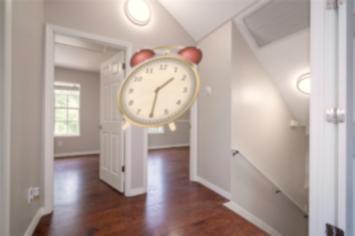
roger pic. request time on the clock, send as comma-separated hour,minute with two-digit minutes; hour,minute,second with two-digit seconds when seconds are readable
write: 1,30
